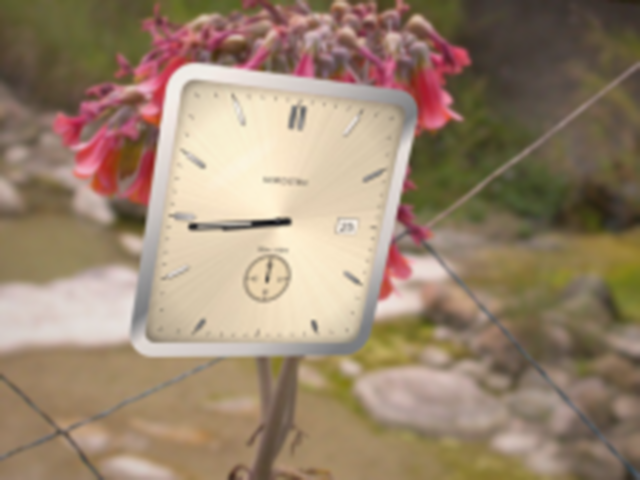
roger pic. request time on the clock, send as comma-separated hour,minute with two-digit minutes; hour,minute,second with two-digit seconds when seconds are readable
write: 8,44
